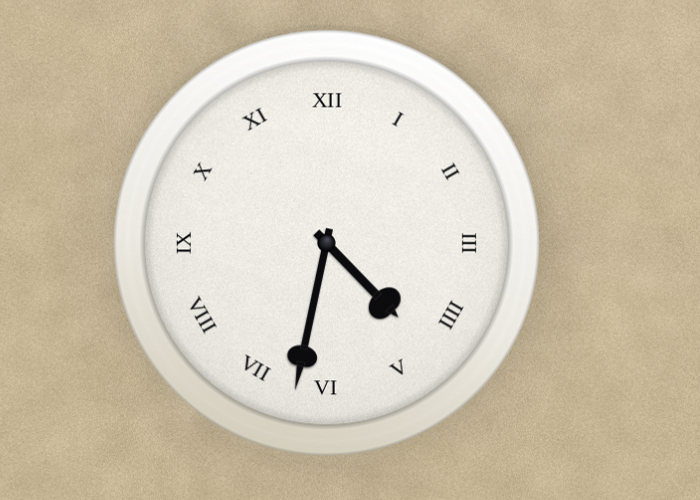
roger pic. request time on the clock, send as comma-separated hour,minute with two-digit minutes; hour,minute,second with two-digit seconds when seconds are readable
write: 4,32
